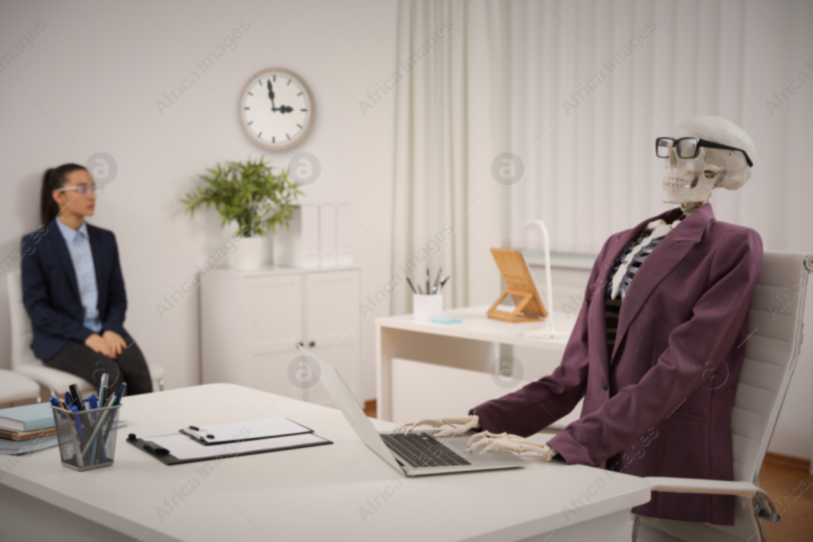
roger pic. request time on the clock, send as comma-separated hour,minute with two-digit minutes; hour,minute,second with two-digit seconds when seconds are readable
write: 2,58
